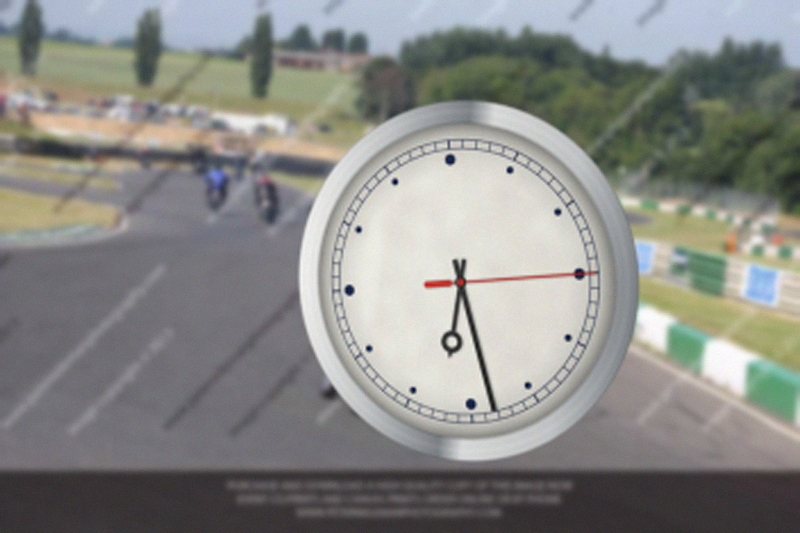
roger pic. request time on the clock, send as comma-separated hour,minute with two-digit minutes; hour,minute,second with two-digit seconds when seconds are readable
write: 6,28,15
